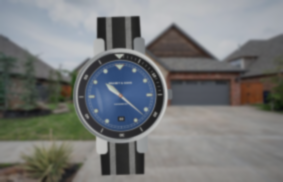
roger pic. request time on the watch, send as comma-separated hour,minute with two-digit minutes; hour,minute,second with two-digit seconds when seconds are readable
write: 10,22
